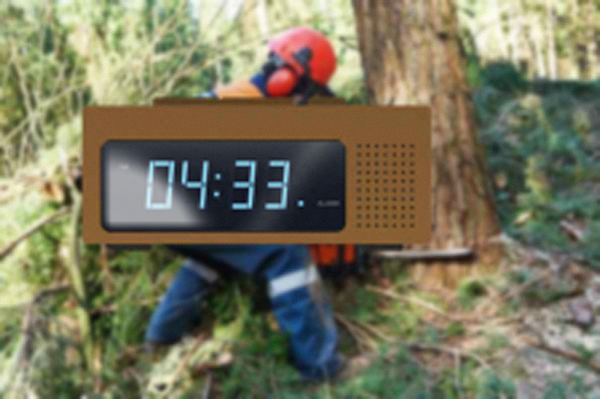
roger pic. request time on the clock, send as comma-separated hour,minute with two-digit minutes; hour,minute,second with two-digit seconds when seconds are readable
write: 4,33
